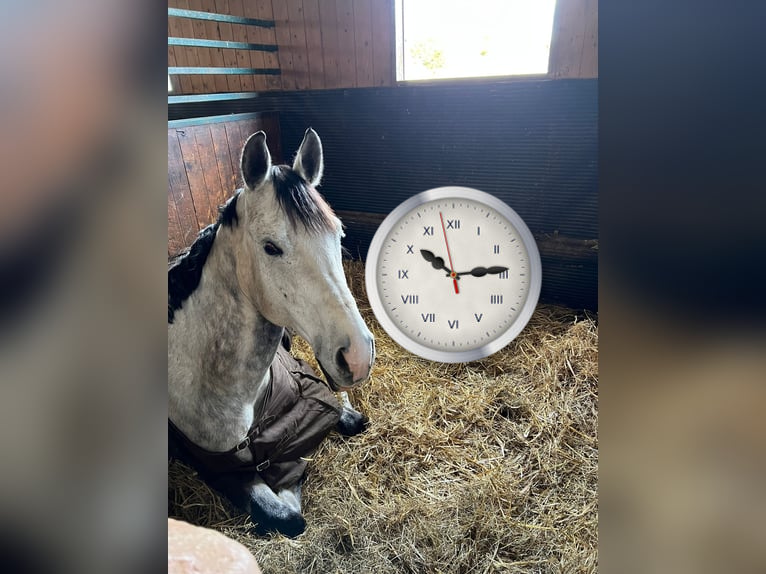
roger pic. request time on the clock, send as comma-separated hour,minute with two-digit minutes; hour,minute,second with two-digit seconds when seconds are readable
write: 10,13,58
